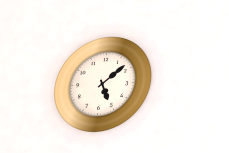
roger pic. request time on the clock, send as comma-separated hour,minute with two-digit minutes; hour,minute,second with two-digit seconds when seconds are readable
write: 5,08
